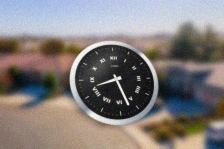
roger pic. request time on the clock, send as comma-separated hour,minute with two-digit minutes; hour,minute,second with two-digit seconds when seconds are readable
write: 8,27
